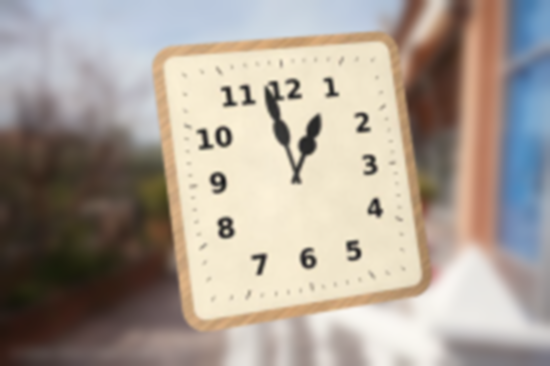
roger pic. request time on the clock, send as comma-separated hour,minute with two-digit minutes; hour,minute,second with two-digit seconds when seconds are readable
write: 12,58
